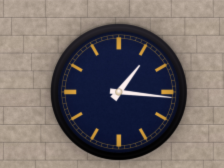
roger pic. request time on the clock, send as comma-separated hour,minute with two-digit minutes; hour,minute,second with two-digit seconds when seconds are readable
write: 1,16
